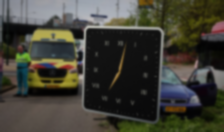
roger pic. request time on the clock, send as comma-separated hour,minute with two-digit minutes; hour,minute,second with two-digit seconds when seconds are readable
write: 7,02
